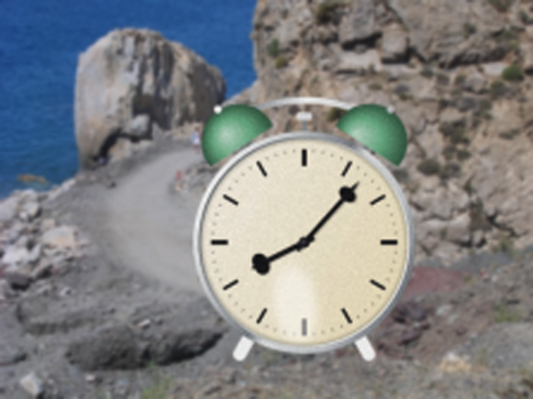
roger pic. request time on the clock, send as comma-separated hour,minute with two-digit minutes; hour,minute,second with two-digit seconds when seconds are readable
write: 8,07
